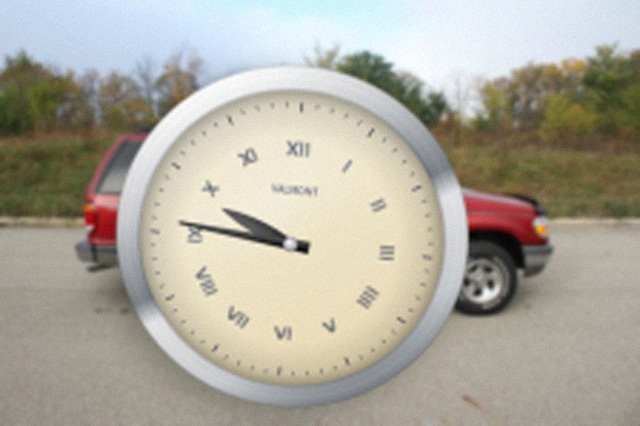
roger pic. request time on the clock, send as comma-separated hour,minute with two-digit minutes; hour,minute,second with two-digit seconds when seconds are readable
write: 9,46
